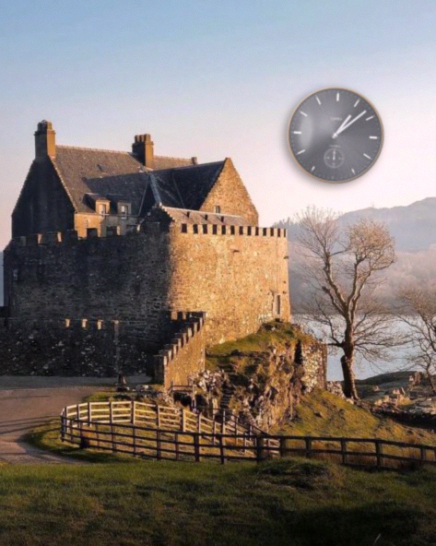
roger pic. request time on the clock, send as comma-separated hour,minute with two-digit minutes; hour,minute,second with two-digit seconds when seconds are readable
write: 1,08
